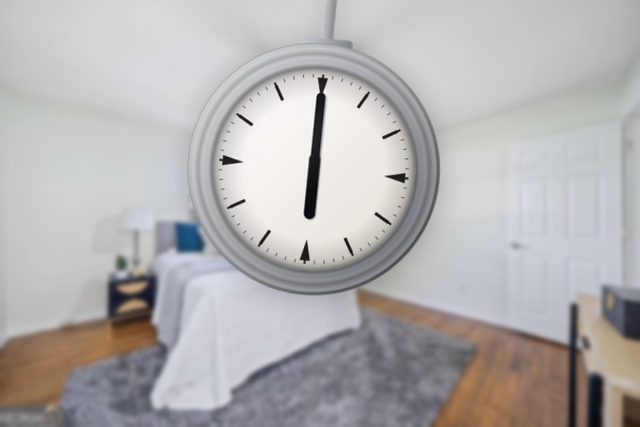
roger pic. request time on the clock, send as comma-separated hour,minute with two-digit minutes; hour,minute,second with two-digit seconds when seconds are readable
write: 6,00
